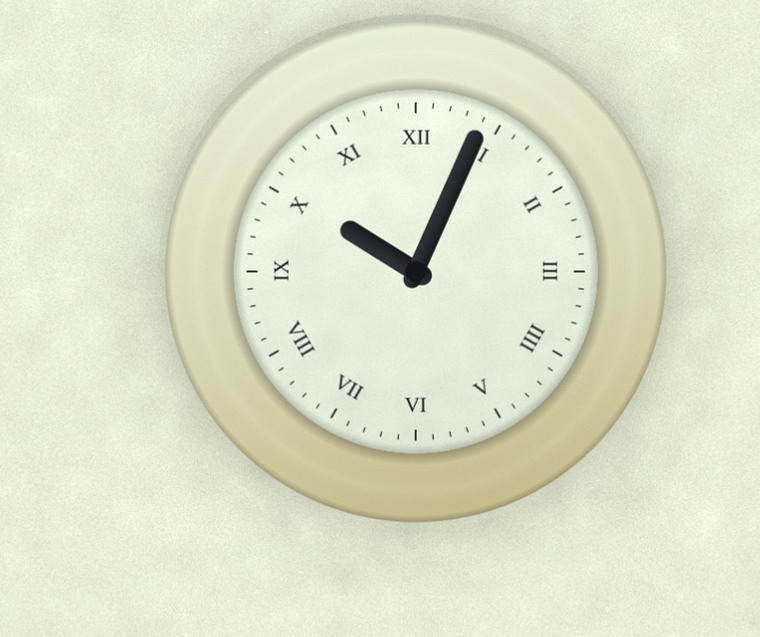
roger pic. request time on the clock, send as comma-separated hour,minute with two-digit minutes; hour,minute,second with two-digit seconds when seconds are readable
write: 10,04
